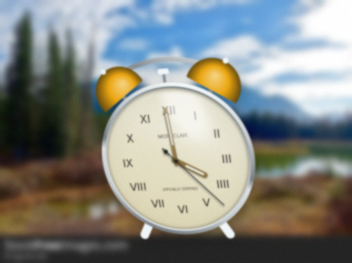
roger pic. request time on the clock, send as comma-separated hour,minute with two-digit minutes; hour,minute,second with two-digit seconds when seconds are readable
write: 3,59,23
